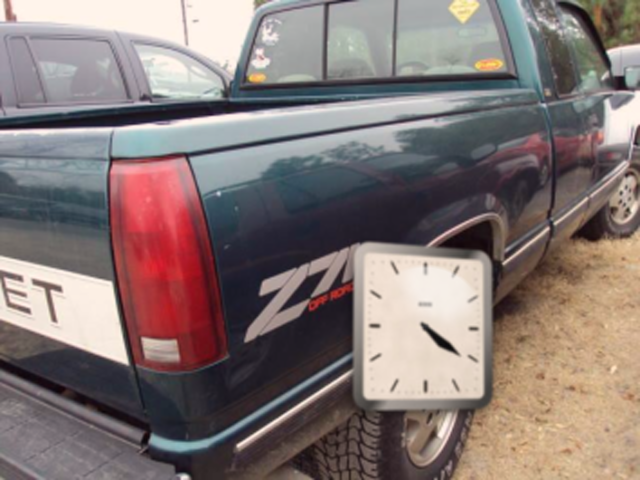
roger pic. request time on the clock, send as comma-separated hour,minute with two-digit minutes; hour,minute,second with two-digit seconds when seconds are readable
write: 4,21
